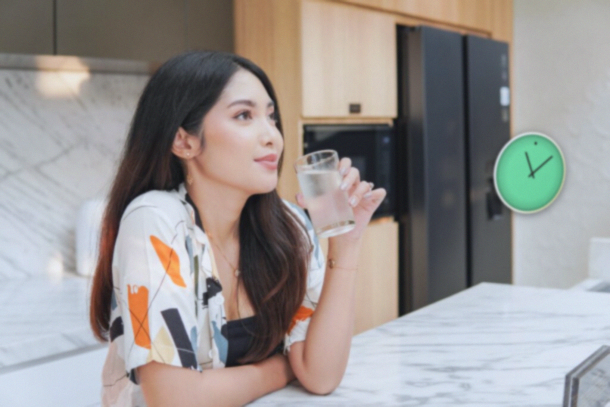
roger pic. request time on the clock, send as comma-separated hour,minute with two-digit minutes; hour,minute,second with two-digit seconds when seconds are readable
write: 11,08
